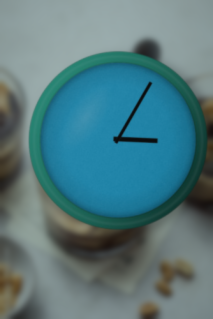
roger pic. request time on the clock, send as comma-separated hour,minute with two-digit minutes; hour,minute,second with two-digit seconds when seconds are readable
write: 3,05
